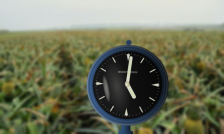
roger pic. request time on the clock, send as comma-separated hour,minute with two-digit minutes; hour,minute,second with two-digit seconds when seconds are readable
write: 5,01
